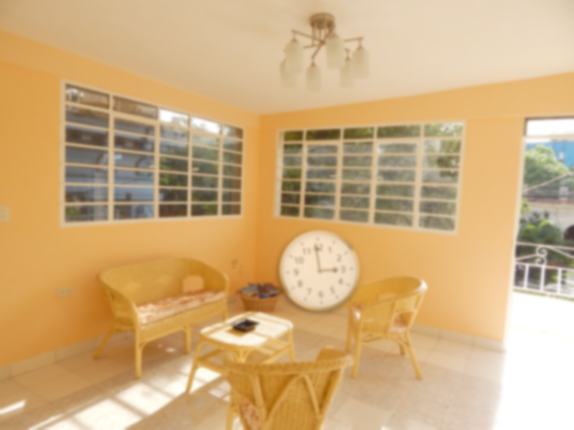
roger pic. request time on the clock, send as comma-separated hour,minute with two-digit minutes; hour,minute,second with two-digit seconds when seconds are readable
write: 2,59
